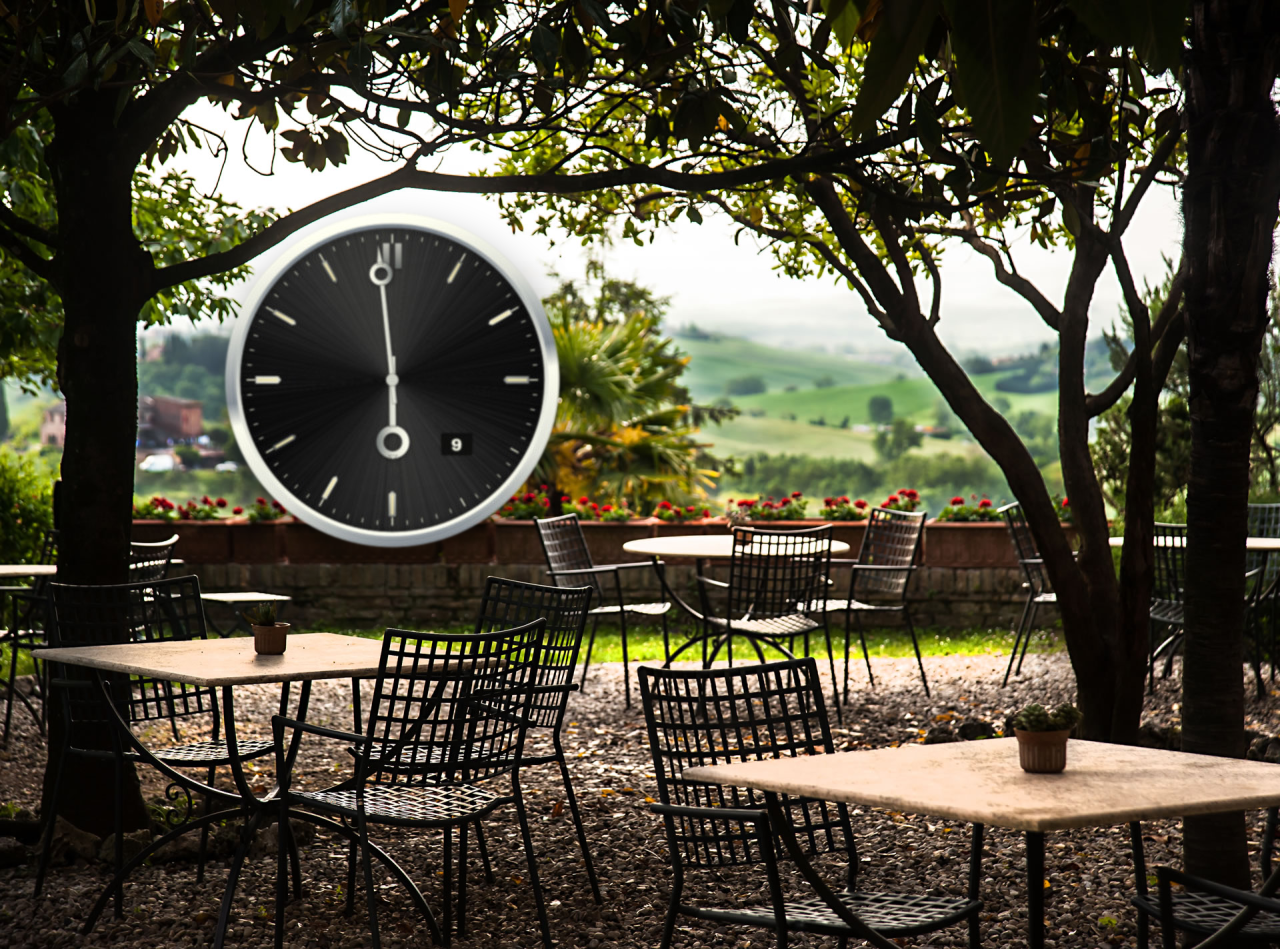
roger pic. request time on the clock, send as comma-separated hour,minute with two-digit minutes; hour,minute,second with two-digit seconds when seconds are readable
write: 5,59
